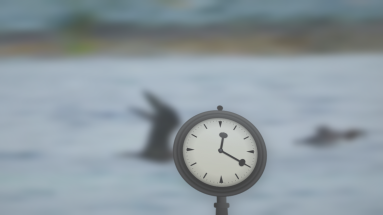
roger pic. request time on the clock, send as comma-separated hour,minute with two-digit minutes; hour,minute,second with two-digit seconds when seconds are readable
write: 12,20
